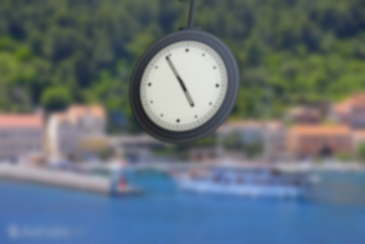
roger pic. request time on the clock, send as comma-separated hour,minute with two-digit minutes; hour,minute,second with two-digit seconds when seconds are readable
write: 4,54
